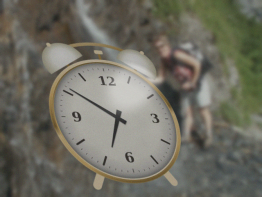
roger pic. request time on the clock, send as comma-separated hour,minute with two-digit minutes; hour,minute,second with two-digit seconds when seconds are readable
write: 6,51
